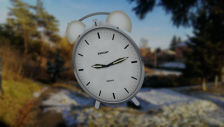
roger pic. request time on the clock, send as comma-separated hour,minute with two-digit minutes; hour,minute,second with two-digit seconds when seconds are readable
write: 9,13
